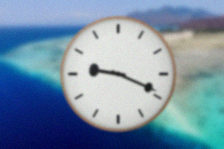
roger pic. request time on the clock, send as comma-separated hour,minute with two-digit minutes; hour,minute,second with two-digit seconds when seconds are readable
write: 9,19
